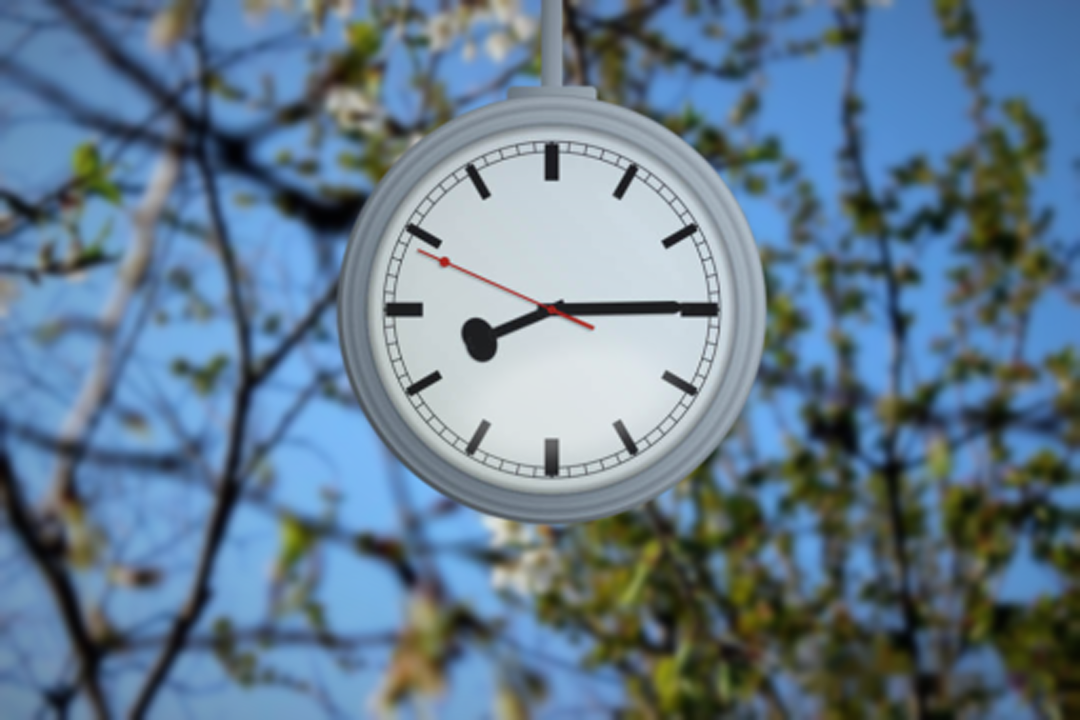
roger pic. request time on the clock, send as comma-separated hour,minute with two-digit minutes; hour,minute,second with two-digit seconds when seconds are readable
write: 8,14,49
